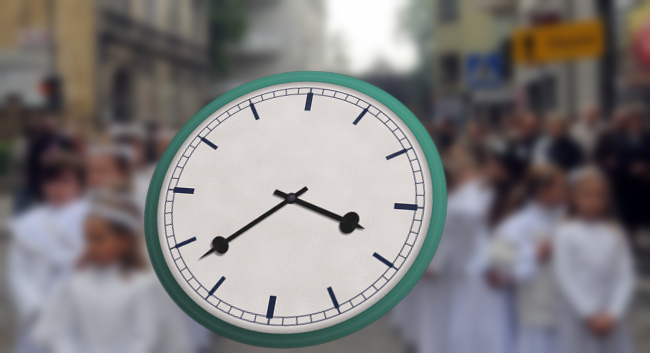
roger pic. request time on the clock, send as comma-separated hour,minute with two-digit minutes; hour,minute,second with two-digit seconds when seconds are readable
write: 3,38
